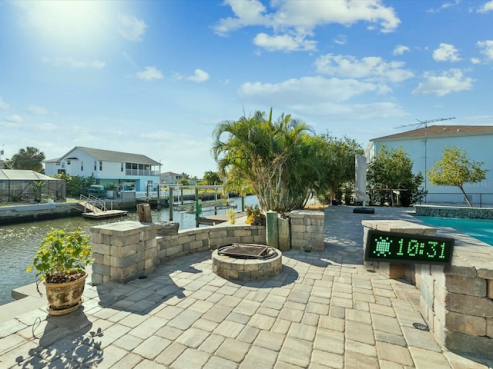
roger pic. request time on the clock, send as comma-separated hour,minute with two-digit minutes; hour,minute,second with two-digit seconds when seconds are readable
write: 10,31
